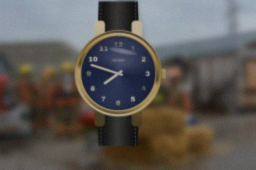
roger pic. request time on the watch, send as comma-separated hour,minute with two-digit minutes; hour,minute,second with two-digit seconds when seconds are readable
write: 7,48
